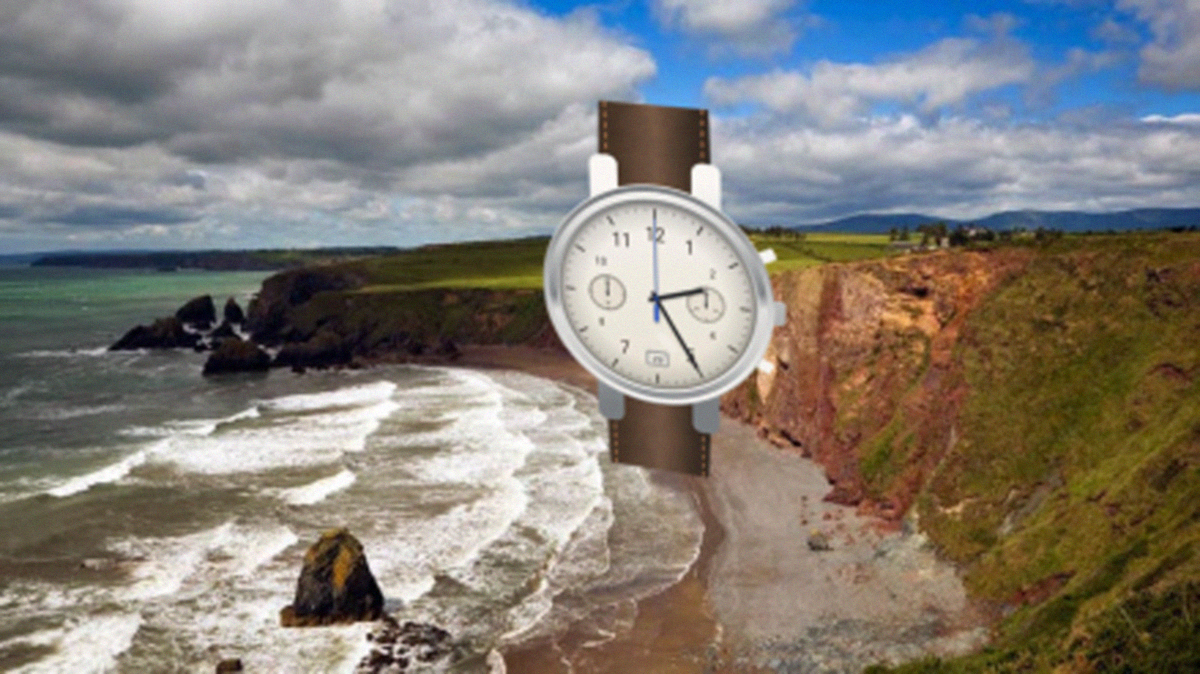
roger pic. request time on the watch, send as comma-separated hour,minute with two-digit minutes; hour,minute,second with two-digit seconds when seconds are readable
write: 2,25
